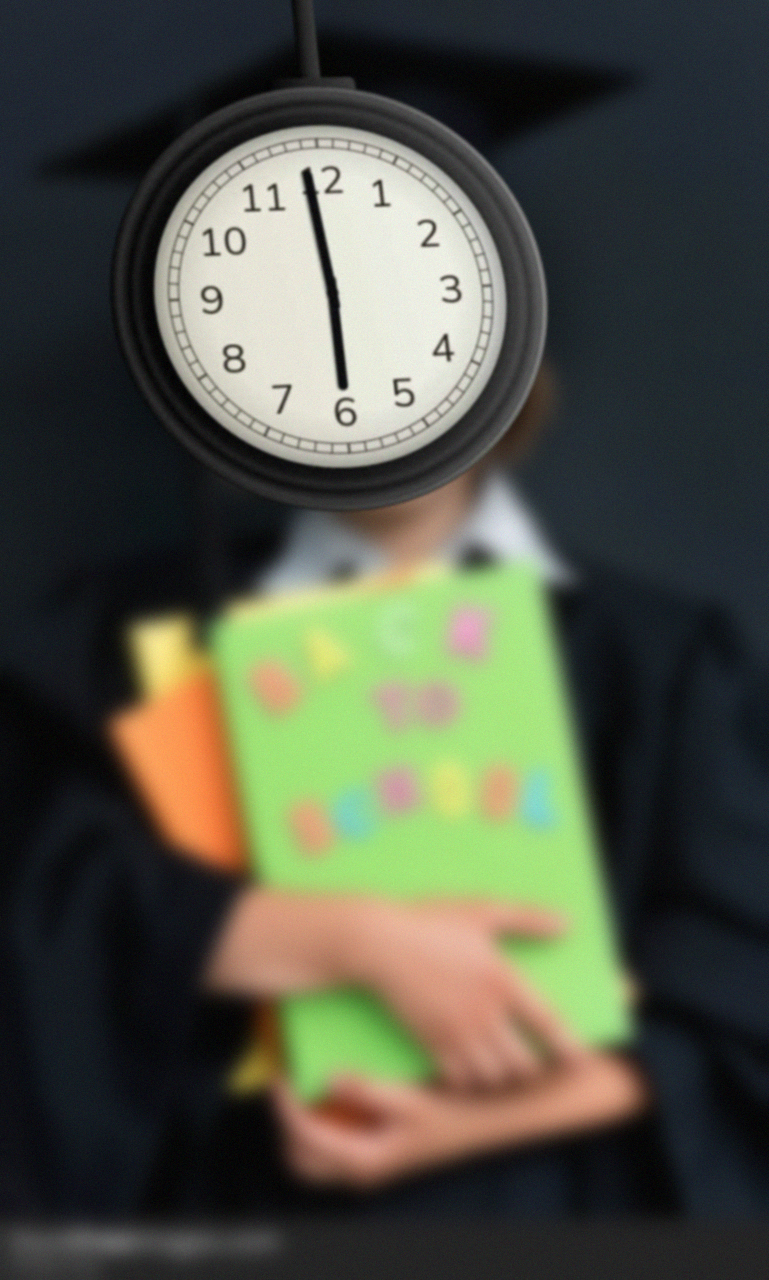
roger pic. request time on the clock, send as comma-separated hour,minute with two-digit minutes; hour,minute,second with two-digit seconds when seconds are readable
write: 5,59
